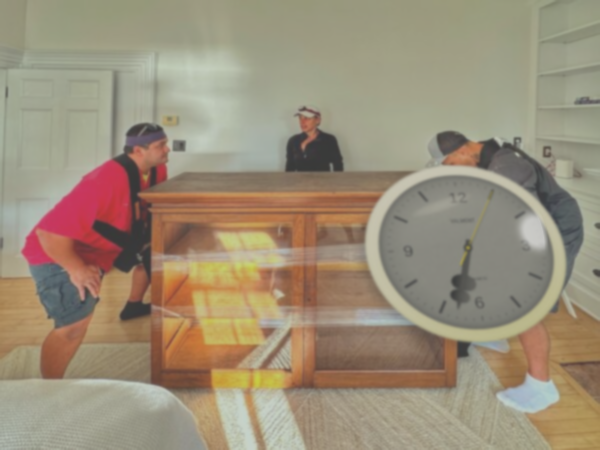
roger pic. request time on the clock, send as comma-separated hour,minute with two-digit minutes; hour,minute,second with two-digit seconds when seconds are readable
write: 6,33,05
